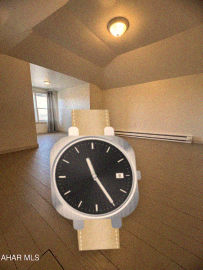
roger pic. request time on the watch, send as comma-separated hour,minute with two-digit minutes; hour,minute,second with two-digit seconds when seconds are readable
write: 11,25
